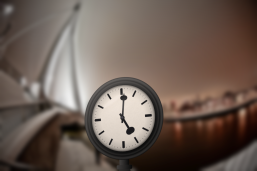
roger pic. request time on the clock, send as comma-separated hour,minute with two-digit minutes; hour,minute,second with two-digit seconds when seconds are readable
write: 5,01
